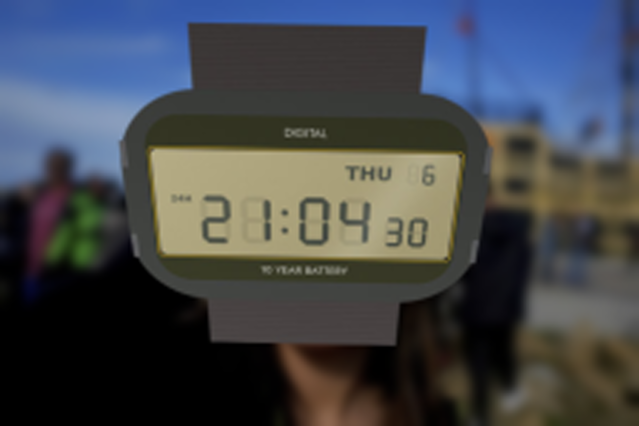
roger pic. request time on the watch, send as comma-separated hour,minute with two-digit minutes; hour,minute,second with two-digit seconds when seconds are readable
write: 21,04,30
